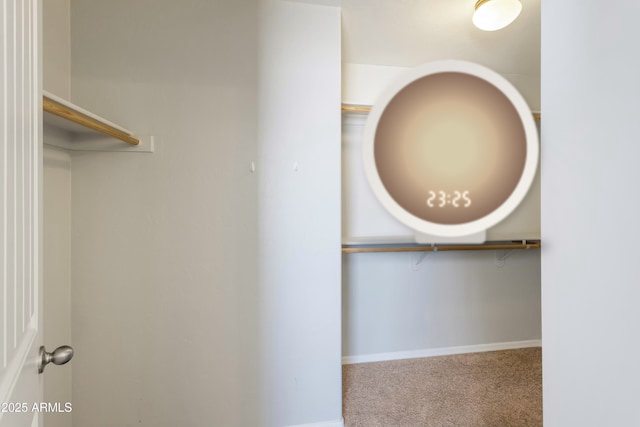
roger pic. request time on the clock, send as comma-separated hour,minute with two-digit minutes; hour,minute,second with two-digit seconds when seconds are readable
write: 23,25
